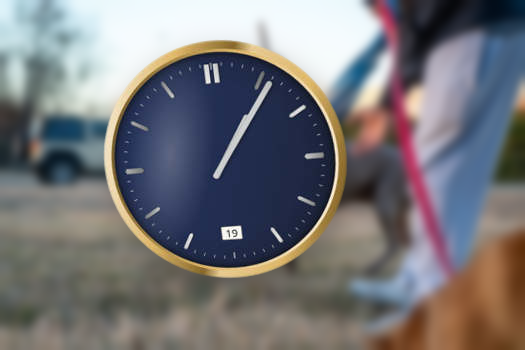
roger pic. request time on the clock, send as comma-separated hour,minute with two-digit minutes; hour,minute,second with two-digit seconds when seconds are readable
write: 1,06
